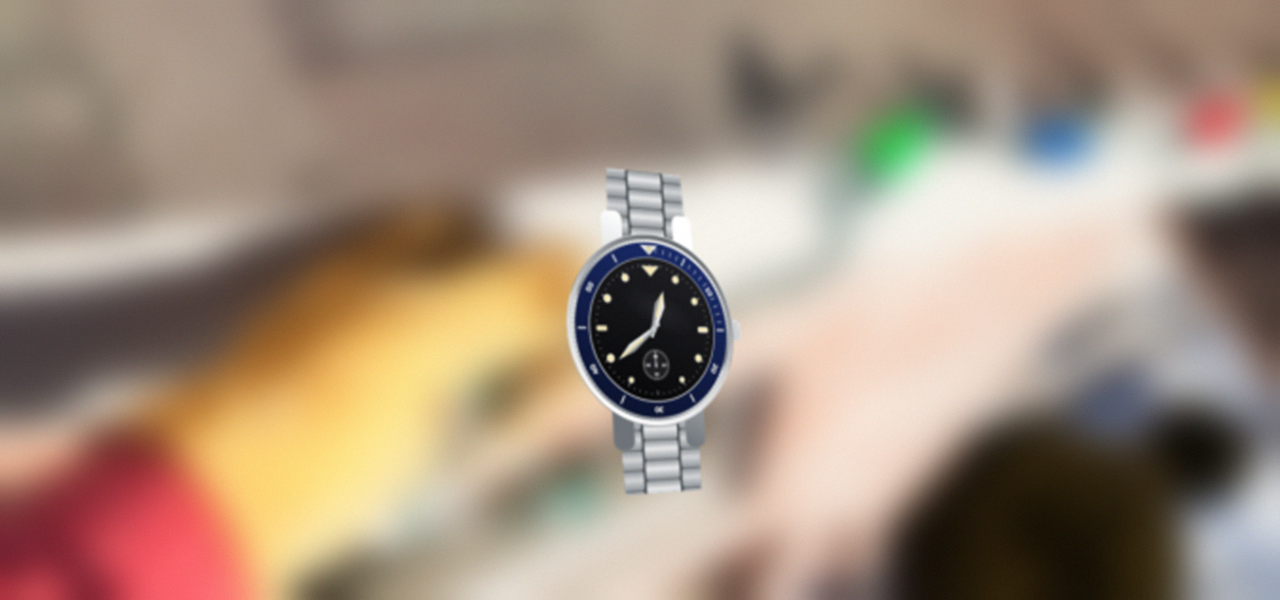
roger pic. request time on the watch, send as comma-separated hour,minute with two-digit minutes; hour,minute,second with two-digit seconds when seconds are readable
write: 12,39
